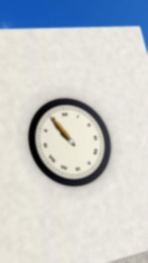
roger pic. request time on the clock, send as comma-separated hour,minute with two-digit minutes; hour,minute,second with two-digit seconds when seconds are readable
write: 10,55
